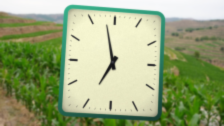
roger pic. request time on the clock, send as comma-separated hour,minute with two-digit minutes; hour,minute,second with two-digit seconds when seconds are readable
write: 6,58
